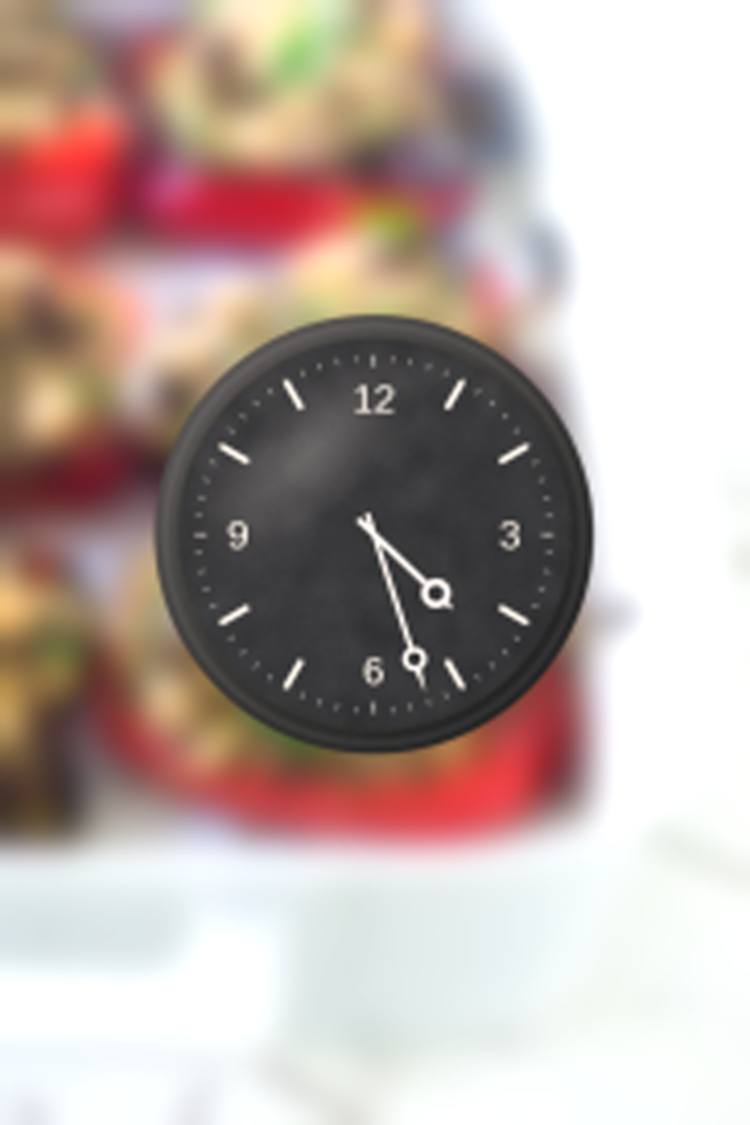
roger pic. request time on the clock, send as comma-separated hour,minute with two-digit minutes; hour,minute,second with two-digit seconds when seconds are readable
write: 4,27
